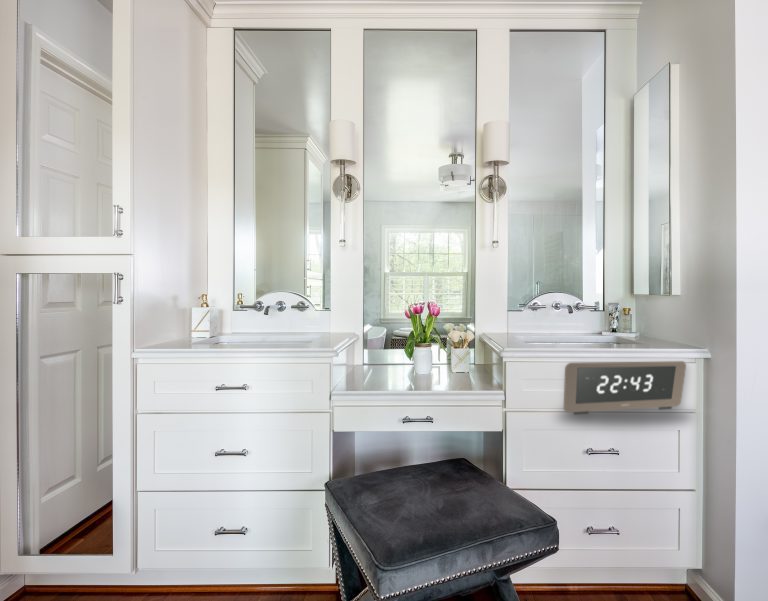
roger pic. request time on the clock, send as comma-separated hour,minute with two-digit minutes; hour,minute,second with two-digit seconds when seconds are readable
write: 22,43
